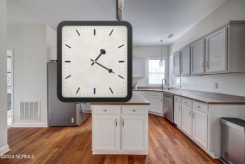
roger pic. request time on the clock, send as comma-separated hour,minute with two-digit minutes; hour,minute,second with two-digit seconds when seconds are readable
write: 1,20
